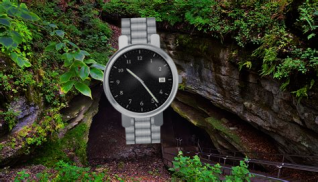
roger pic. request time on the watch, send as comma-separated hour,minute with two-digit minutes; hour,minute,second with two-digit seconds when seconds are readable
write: 10,24
